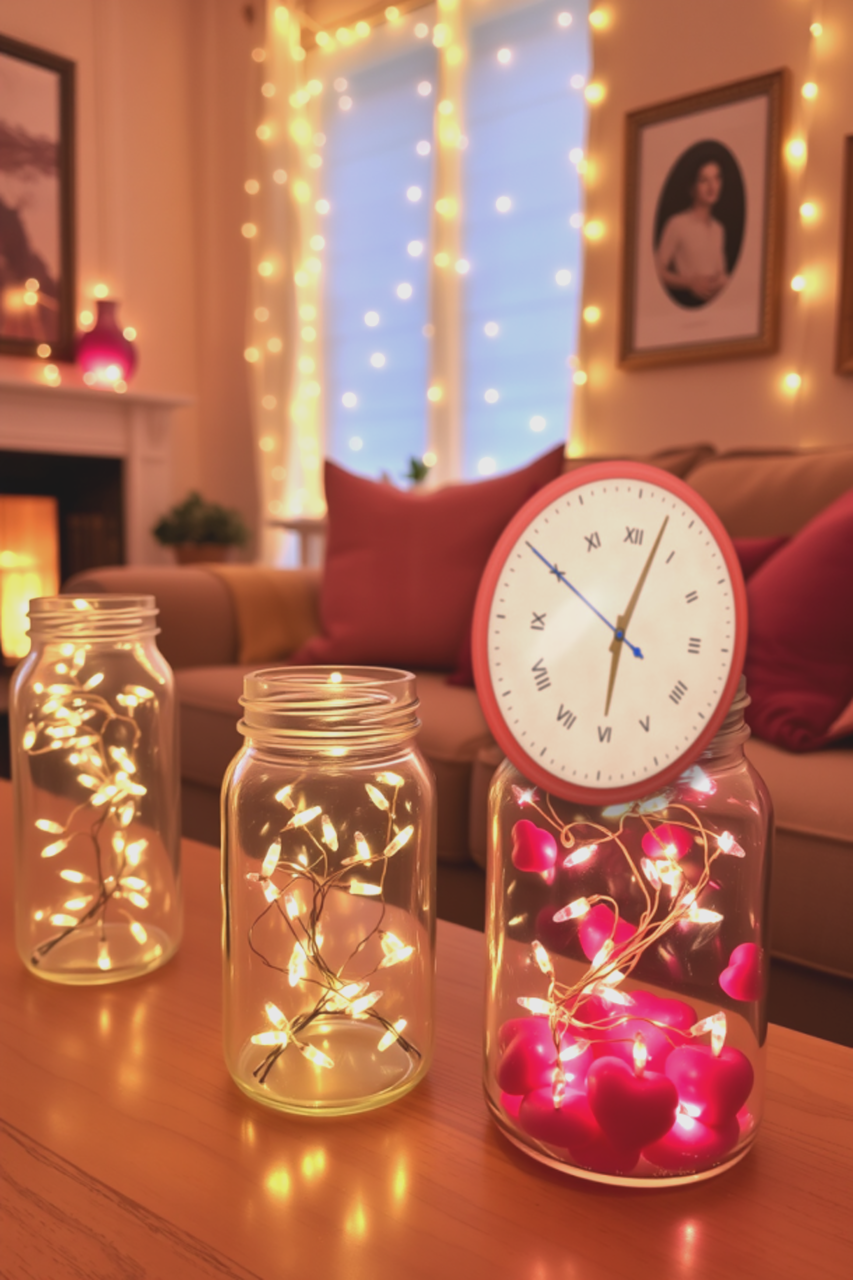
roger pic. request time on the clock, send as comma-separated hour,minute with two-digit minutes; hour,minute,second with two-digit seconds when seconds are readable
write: 6,02,50
